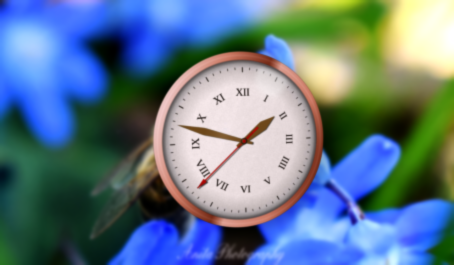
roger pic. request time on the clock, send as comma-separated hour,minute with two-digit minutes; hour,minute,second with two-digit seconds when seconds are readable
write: 1,47,38
